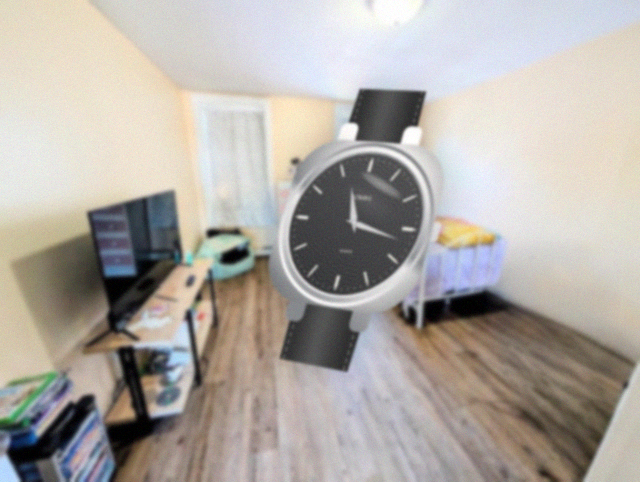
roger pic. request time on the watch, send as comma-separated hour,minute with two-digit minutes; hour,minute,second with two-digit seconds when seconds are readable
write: 11,17
